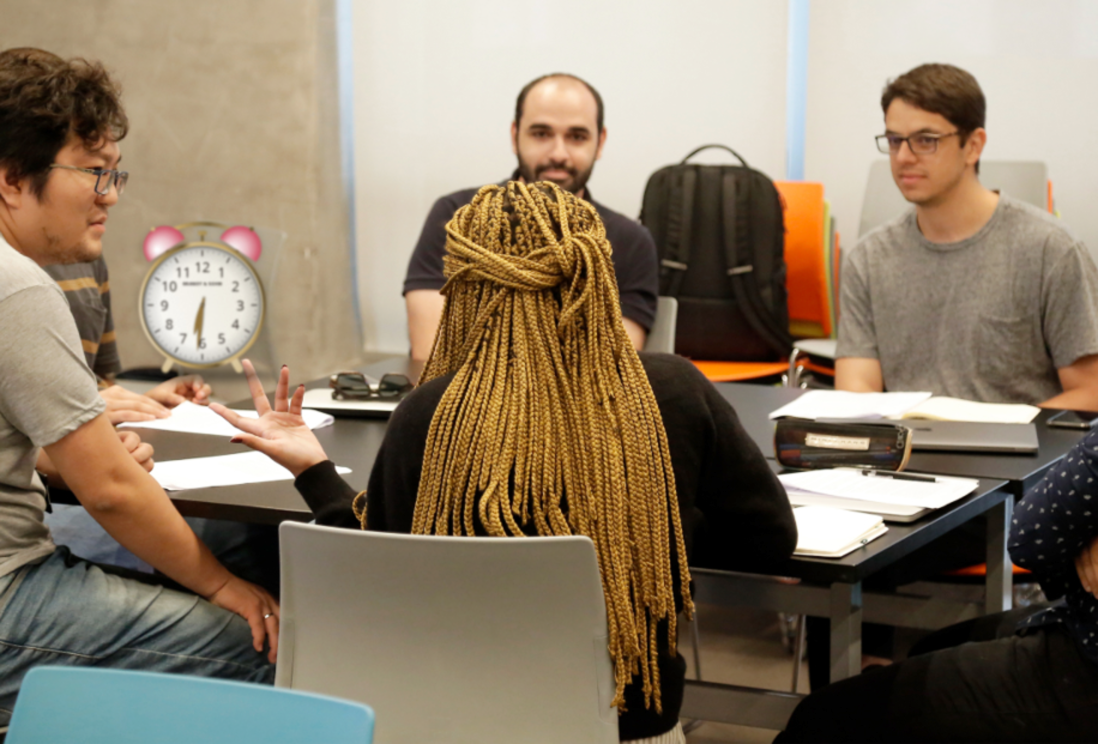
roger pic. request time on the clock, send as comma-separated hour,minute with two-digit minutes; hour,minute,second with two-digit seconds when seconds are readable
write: 6,31
